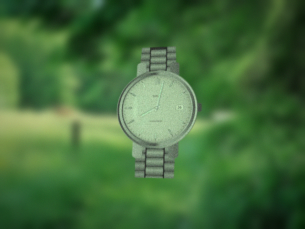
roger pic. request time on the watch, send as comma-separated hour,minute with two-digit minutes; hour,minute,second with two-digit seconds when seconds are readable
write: 8,02
